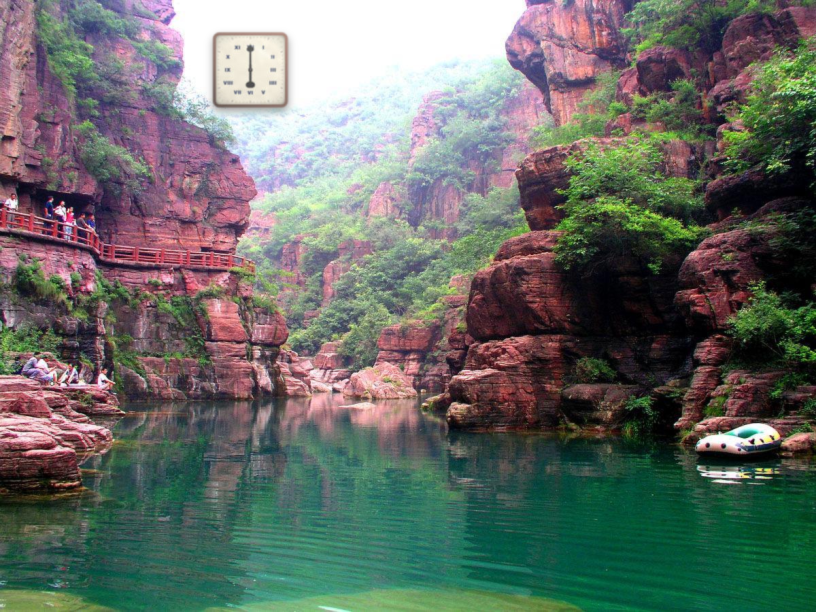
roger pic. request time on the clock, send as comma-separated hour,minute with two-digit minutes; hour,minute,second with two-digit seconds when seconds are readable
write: 6,00
